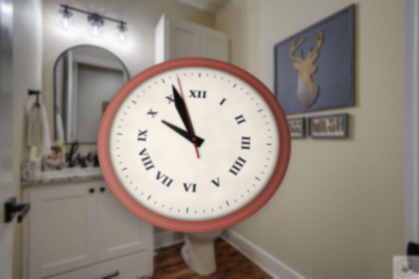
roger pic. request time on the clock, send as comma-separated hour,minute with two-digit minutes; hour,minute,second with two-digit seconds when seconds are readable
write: 9,55,57
